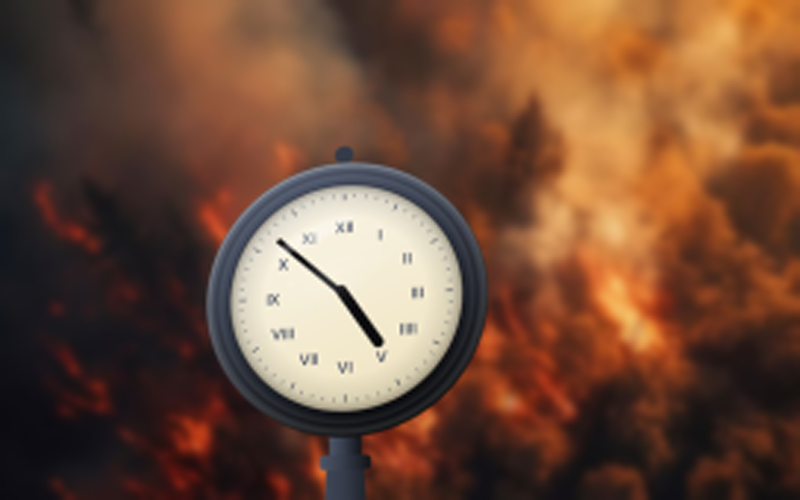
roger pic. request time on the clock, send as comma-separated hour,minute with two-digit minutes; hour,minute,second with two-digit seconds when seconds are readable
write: 4,52
